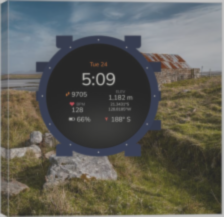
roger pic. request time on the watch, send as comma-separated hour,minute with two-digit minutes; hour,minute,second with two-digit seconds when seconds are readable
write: 5,09
